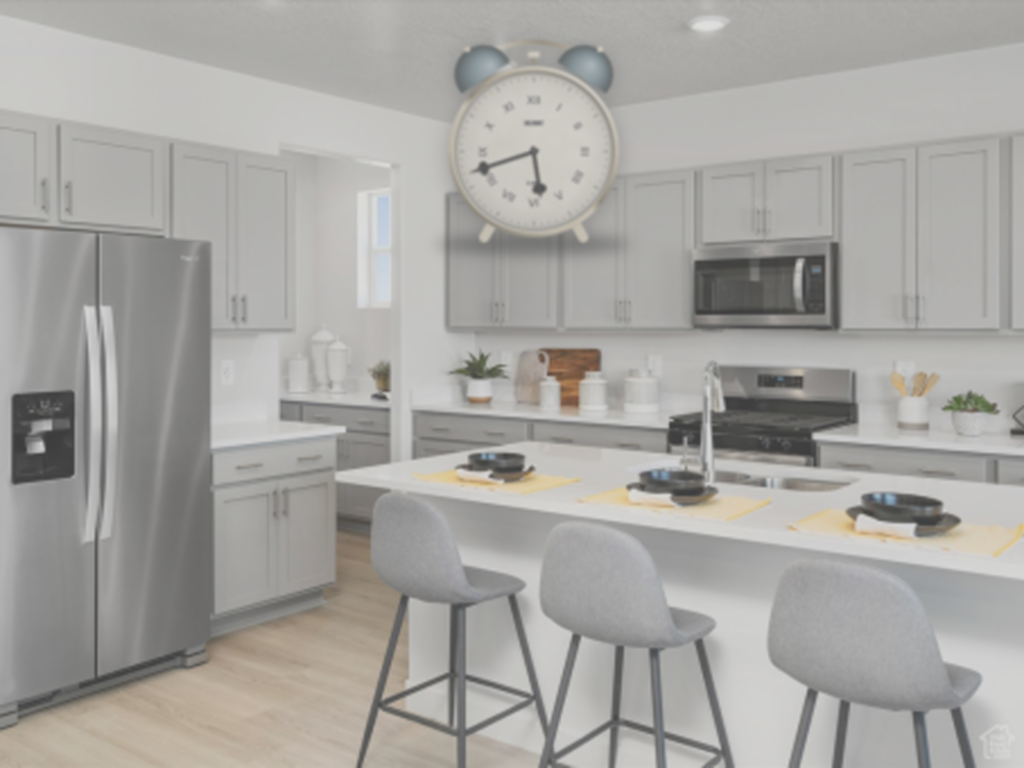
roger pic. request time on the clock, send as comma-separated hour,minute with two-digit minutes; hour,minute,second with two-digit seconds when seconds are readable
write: 5,42
